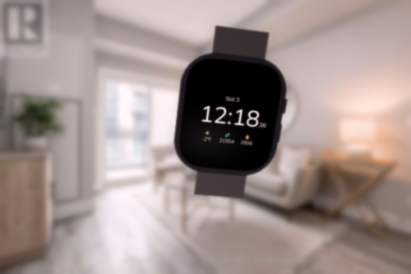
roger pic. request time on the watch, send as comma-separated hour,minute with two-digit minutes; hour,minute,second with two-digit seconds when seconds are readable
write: 12,18
